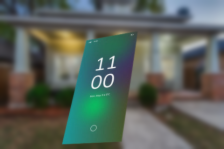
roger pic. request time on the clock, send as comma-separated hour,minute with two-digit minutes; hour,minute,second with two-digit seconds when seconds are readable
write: 11,00
